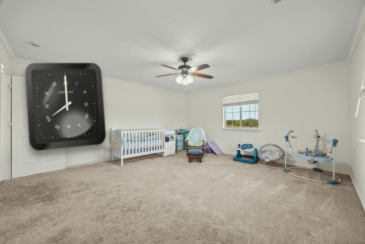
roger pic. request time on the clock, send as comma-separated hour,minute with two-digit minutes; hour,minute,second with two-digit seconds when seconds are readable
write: 8,00
